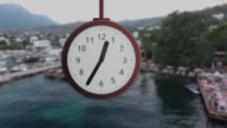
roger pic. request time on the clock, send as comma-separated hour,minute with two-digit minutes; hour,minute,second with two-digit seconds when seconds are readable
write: 12,35
